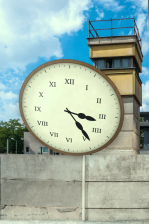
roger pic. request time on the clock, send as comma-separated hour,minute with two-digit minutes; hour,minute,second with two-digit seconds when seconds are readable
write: 3,24
